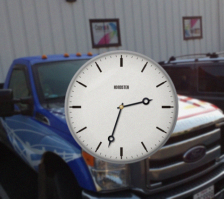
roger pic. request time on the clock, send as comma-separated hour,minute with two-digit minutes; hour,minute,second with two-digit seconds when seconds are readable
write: 2,33
